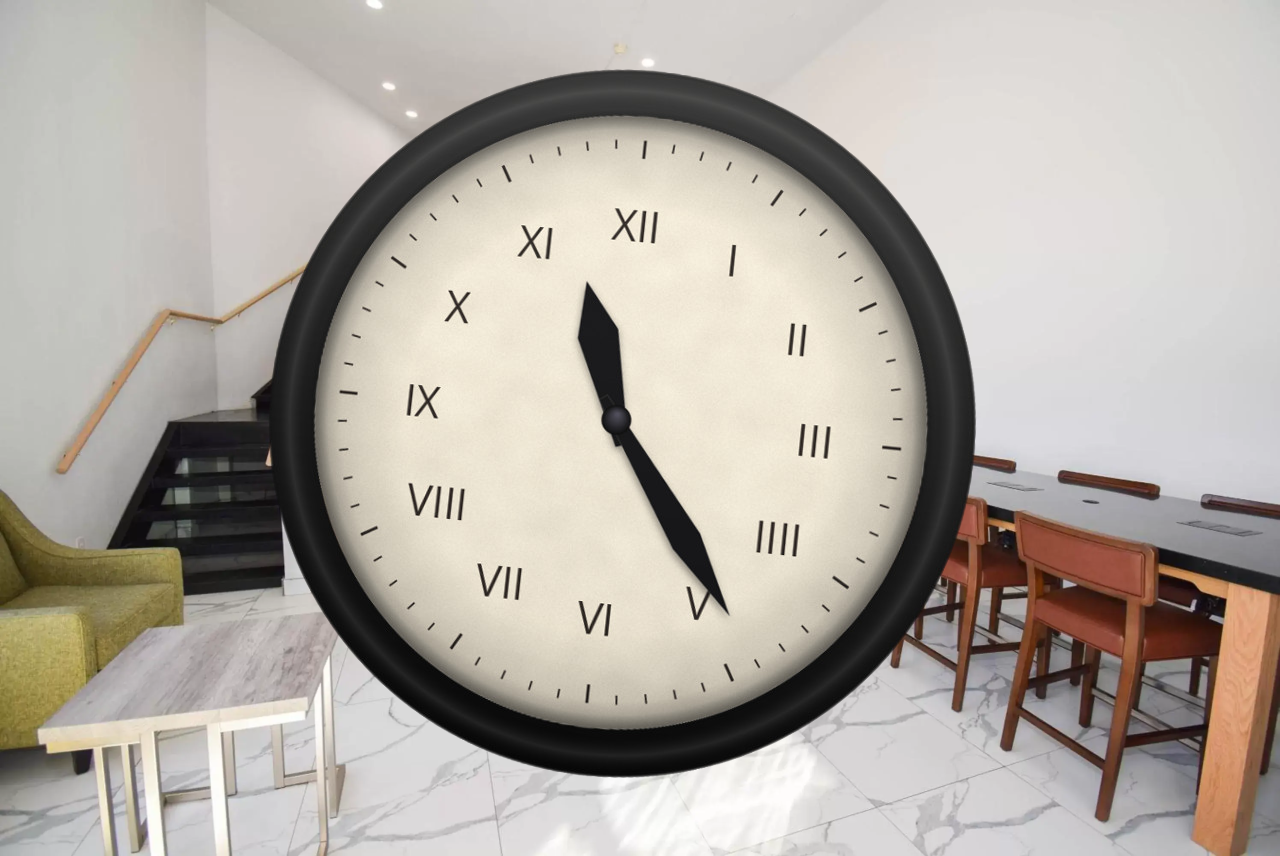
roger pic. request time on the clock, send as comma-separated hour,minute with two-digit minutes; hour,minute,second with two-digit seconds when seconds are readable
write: 11,24
